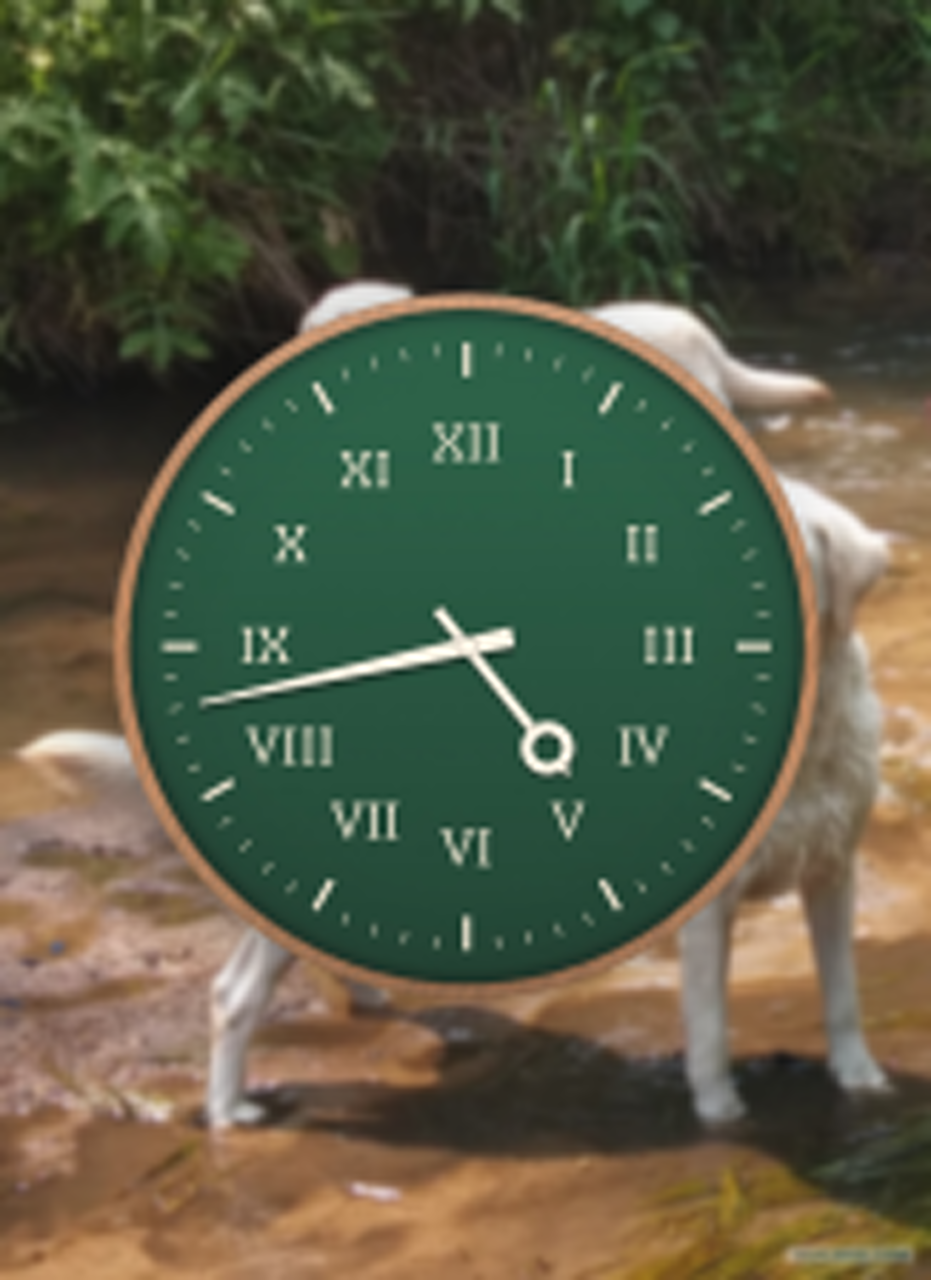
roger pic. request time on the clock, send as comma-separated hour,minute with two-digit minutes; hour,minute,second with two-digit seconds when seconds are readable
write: 4,43
